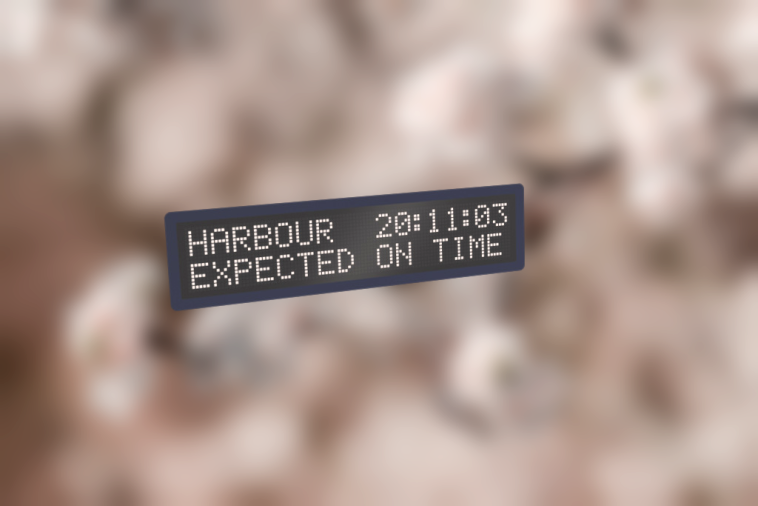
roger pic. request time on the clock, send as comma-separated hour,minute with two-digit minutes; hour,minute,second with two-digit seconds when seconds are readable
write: 20,11,03
